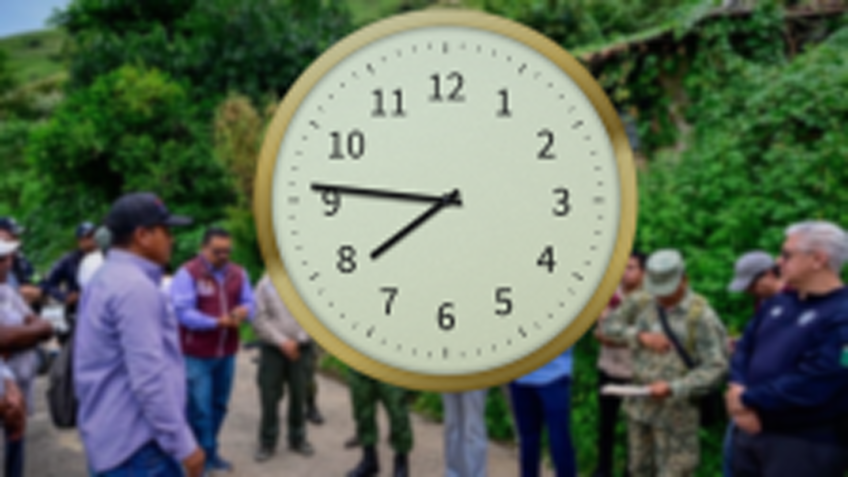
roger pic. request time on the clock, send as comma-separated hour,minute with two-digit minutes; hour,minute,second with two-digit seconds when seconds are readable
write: 7,46
